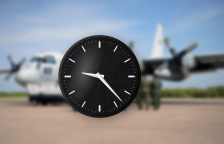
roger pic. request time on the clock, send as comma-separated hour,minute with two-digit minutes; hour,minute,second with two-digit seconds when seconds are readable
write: 9,23
